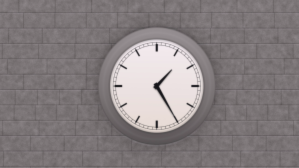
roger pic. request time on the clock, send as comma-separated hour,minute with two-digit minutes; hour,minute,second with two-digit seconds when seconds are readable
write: 1,25
